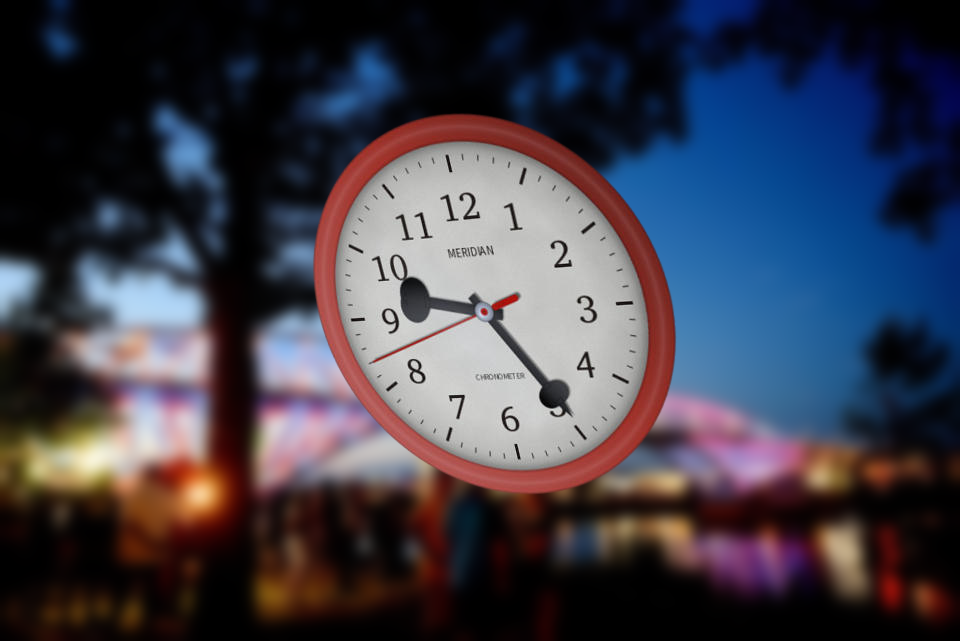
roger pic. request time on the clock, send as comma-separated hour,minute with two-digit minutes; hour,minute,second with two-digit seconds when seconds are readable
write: 9,24,42
